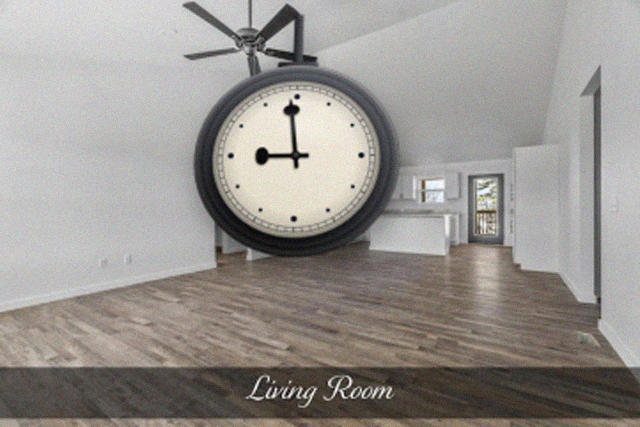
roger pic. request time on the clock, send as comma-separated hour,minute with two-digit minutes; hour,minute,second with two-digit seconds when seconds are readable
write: 8,59
